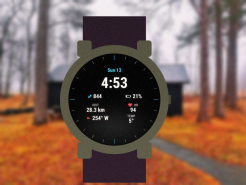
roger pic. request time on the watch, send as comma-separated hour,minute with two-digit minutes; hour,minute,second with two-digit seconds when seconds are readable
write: 4,53
